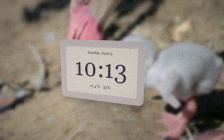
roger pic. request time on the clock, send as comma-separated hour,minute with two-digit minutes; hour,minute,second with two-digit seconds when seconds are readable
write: 10,13
